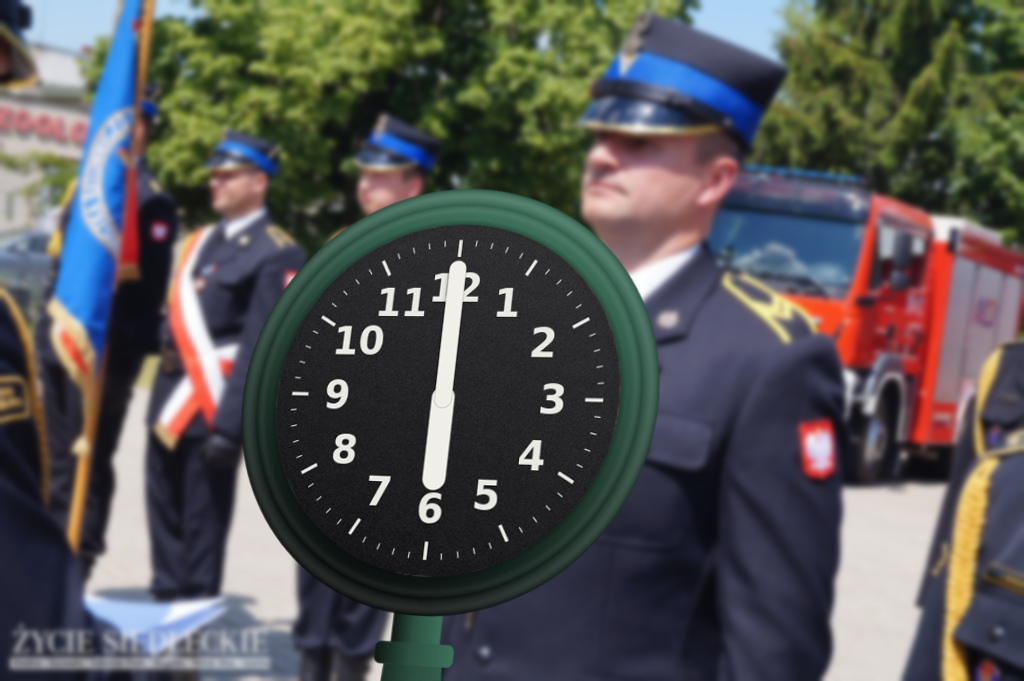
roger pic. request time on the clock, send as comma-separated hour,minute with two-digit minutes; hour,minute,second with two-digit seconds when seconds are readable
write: 6,00
